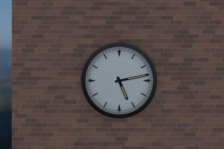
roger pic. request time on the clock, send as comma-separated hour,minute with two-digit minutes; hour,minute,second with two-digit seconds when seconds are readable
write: 5,13
